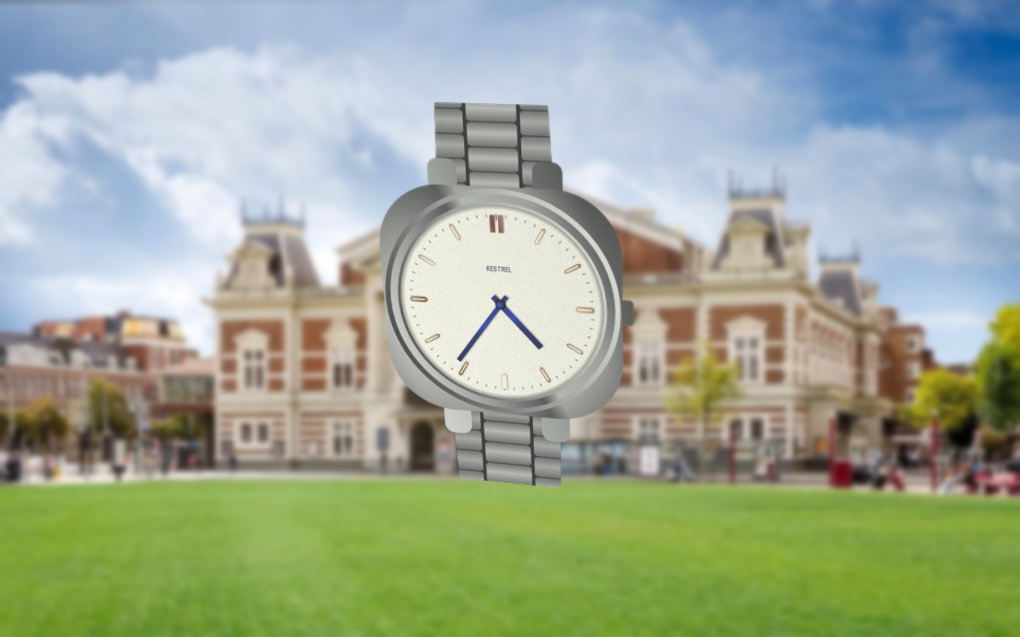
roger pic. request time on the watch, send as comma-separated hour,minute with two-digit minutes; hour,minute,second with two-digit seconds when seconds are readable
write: 4,36
